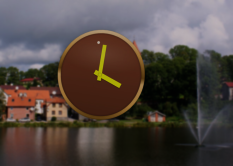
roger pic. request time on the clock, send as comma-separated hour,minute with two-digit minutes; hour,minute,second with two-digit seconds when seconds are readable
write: 4,02
